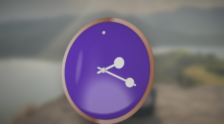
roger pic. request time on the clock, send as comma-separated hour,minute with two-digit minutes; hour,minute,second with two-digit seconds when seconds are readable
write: 2,19
